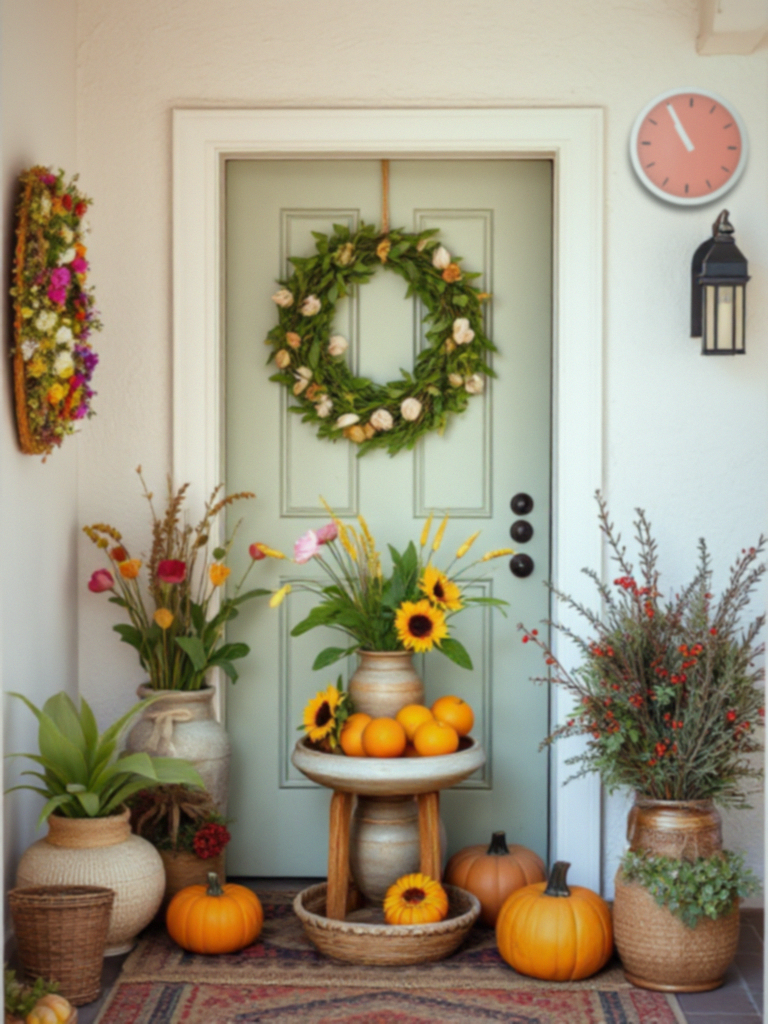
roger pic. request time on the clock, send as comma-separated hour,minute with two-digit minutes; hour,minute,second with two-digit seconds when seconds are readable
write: 10,55
